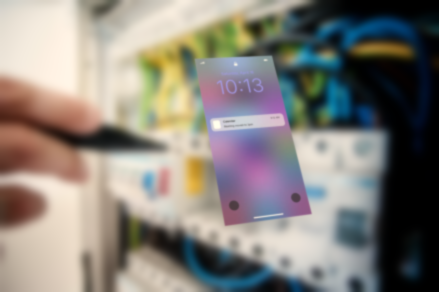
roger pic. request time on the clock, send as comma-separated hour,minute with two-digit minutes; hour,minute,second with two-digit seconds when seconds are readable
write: 10,13
